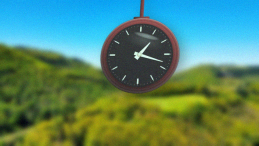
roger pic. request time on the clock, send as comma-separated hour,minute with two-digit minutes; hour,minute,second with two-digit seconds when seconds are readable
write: 1,18
